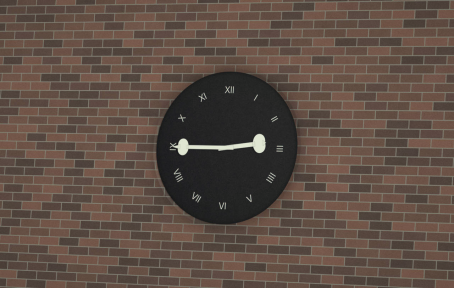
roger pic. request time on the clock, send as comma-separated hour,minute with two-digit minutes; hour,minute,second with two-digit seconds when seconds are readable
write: 2,45
